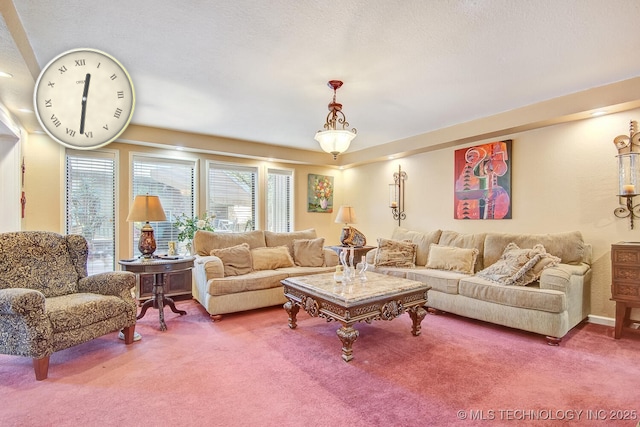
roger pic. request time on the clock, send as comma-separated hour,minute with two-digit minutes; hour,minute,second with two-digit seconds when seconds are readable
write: 12,32
